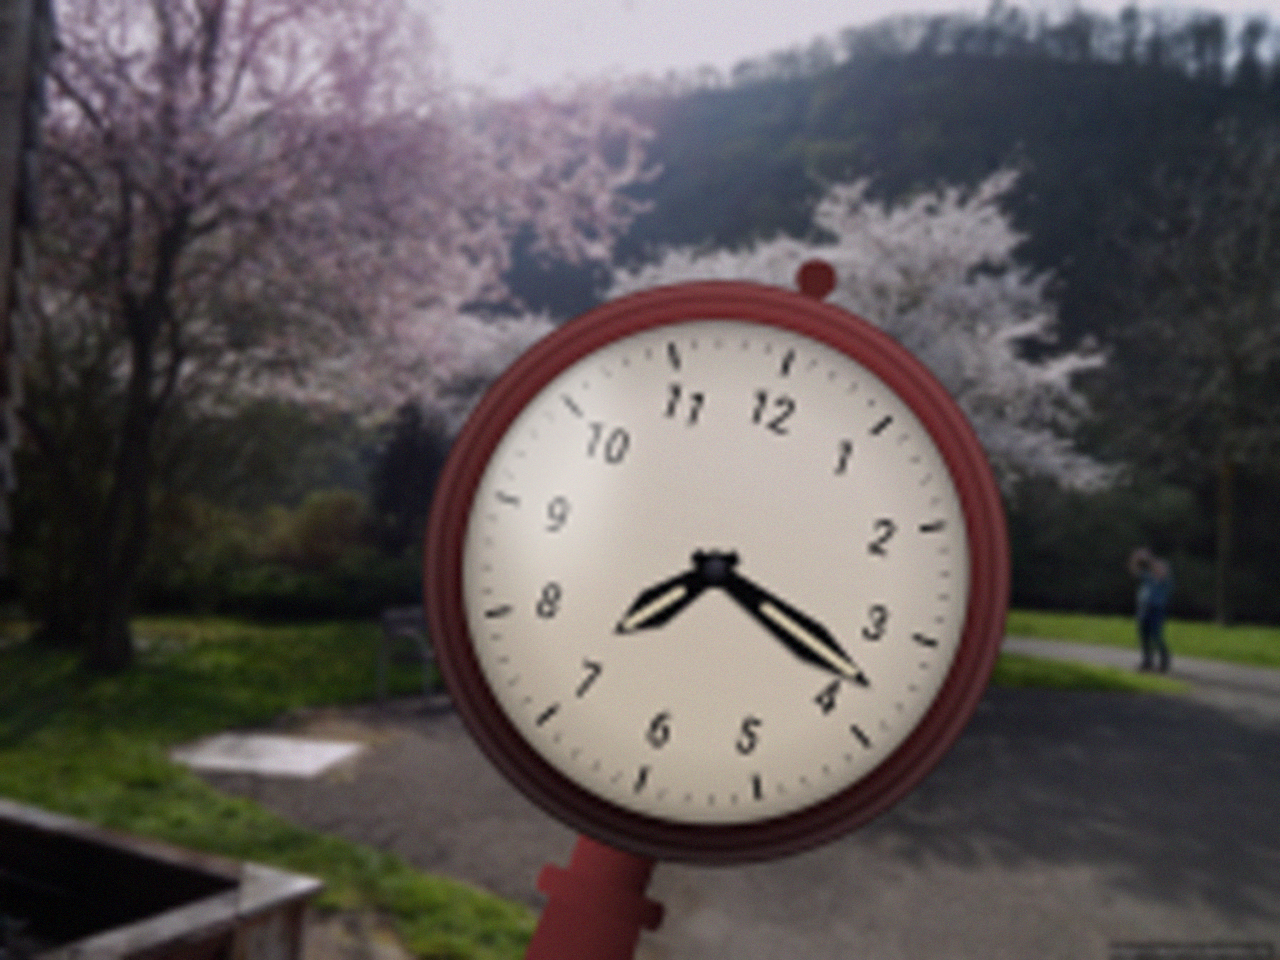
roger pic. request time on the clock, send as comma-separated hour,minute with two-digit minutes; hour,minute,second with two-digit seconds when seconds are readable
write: 7,18
